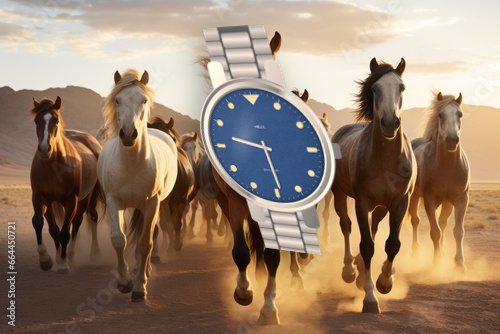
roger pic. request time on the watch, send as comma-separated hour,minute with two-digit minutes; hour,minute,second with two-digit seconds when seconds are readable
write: 9,29
